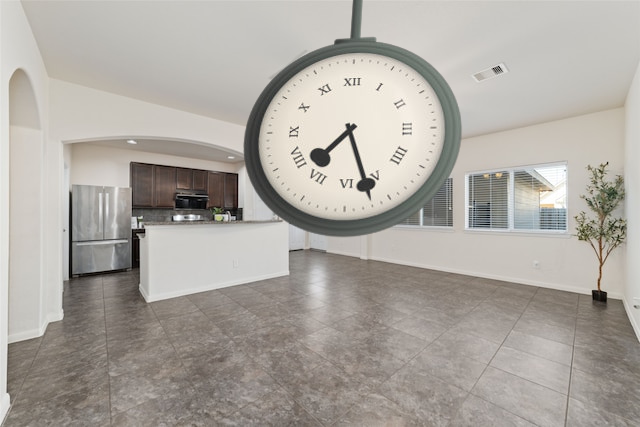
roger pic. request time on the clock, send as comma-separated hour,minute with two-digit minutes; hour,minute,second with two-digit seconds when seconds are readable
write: 7,27
